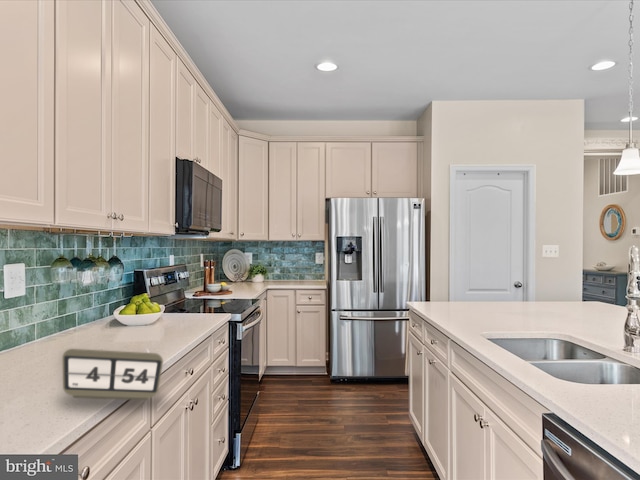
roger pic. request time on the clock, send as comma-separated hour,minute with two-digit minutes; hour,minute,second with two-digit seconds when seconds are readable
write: 4,54
